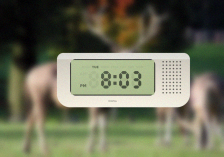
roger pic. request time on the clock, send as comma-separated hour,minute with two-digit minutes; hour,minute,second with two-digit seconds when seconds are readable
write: 8,03
